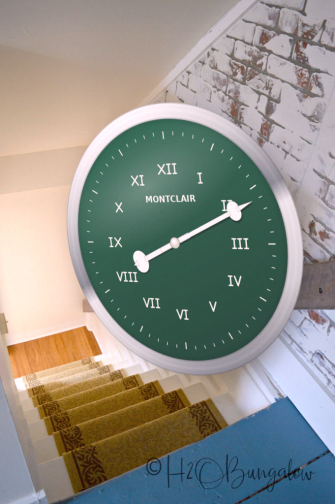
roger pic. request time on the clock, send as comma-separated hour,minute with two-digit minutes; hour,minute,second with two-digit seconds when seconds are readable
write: 8,11
